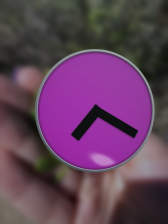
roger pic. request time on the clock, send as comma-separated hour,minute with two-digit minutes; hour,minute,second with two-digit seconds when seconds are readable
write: 7,20
